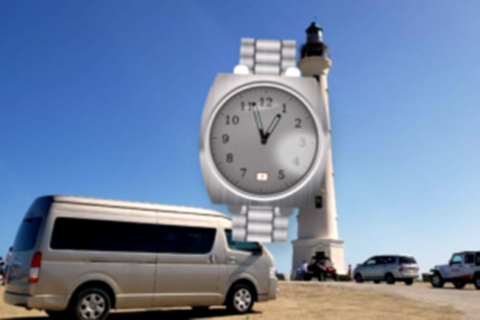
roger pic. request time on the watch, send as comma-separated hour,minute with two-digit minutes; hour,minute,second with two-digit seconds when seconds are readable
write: 12,57
